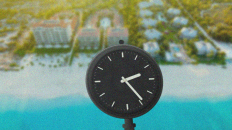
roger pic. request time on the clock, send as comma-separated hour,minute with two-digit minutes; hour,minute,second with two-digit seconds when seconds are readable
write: 2,24
